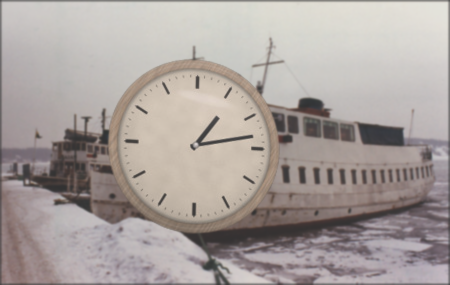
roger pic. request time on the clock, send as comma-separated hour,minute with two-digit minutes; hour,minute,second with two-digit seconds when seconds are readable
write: 1,13
